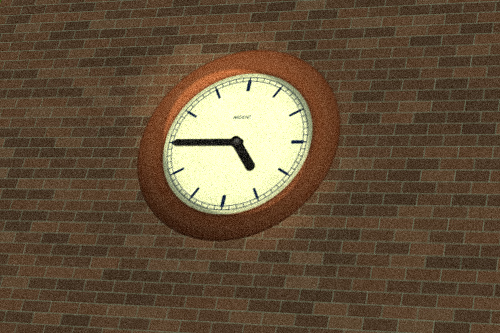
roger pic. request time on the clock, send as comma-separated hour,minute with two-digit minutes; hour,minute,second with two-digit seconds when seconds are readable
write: 4,45
